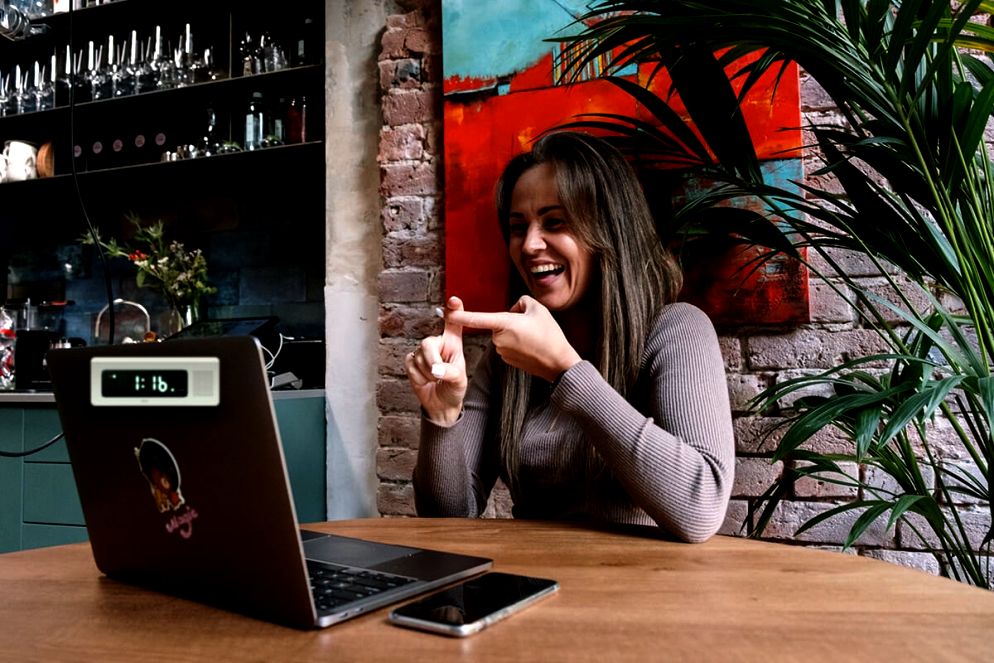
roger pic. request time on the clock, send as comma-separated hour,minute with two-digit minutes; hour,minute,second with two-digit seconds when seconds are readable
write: 1,16
